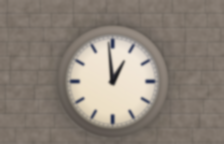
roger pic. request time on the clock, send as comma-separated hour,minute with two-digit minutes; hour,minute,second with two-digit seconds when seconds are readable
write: 12,59
